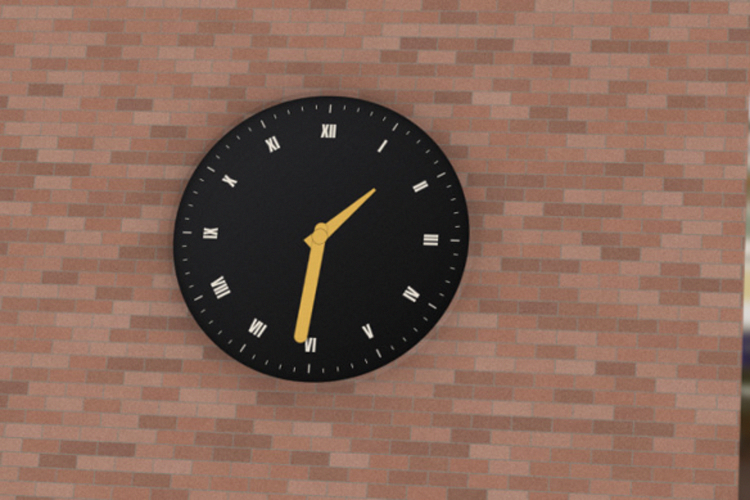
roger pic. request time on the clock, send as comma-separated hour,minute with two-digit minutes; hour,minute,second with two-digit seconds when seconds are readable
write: 1,31
